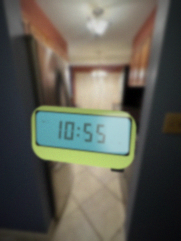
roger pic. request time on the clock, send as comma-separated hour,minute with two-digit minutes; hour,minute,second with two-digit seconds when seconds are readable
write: 10,55
